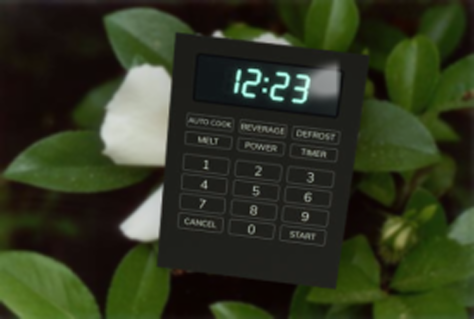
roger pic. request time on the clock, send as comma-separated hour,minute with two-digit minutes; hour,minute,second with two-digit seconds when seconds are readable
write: 12,23
